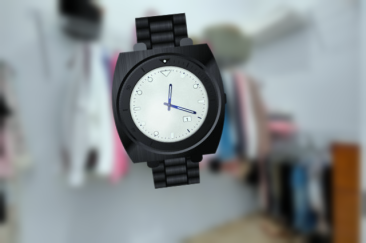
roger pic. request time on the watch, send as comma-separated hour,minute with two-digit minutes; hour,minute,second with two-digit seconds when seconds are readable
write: 12,19
